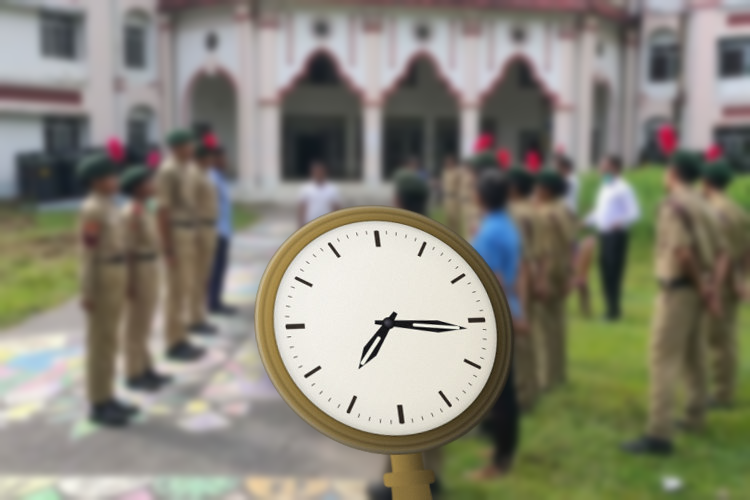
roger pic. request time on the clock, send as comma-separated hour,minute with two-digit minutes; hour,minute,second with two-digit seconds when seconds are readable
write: 7,16
